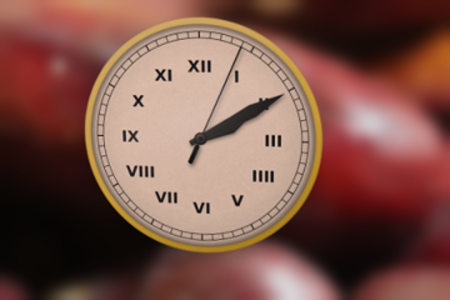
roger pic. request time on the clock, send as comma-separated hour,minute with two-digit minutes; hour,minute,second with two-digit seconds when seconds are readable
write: 2,10,04
